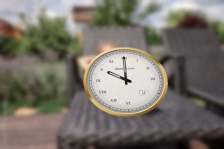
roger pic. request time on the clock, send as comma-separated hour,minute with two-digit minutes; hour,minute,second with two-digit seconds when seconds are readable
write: 10,00
